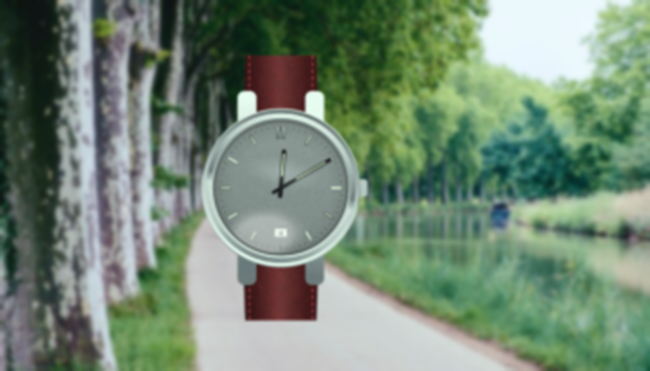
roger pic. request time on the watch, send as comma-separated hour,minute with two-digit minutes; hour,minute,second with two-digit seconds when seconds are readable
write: 12,10
